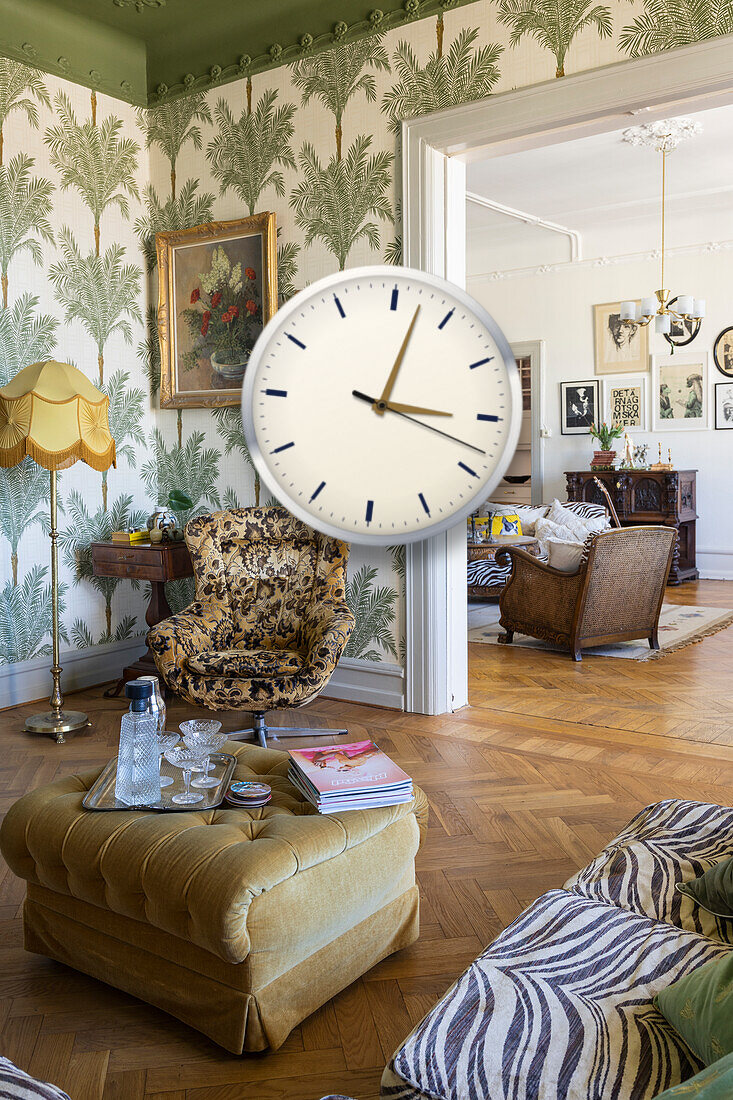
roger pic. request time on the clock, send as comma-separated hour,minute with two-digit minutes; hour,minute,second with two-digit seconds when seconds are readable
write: 3,02,18
